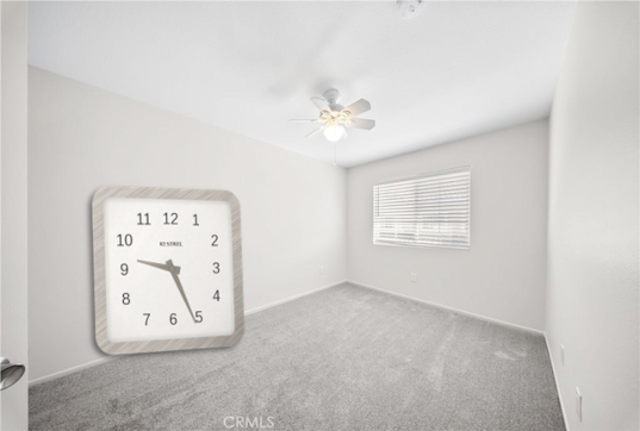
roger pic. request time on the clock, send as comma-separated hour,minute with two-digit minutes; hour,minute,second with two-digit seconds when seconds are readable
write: 9,26
